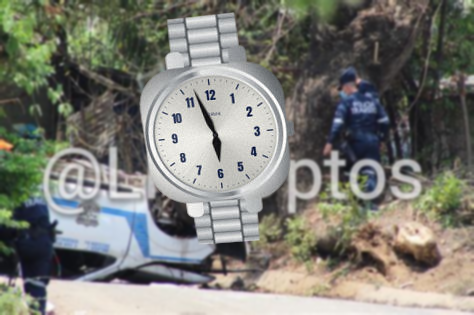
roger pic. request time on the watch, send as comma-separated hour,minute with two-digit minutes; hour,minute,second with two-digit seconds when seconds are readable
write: 5,57
